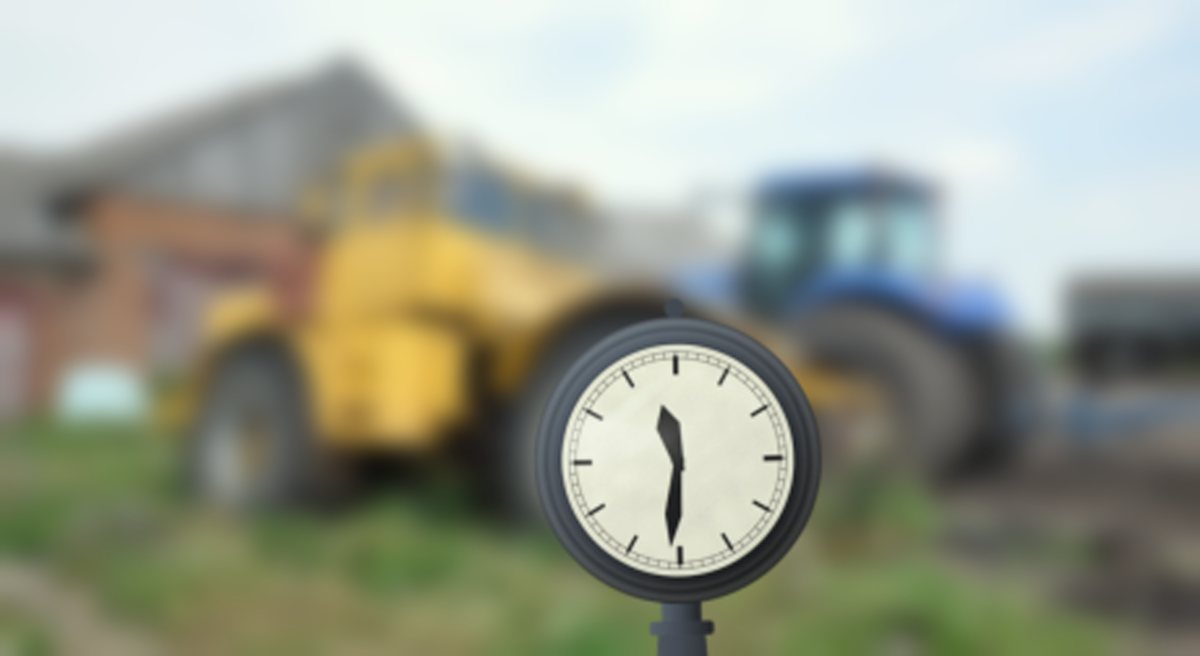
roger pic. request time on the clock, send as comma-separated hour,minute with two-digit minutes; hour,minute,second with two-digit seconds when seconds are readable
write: 11,31
